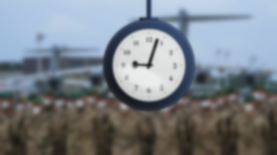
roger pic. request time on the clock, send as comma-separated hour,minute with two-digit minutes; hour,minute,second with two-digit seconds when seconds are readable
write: 9,03
